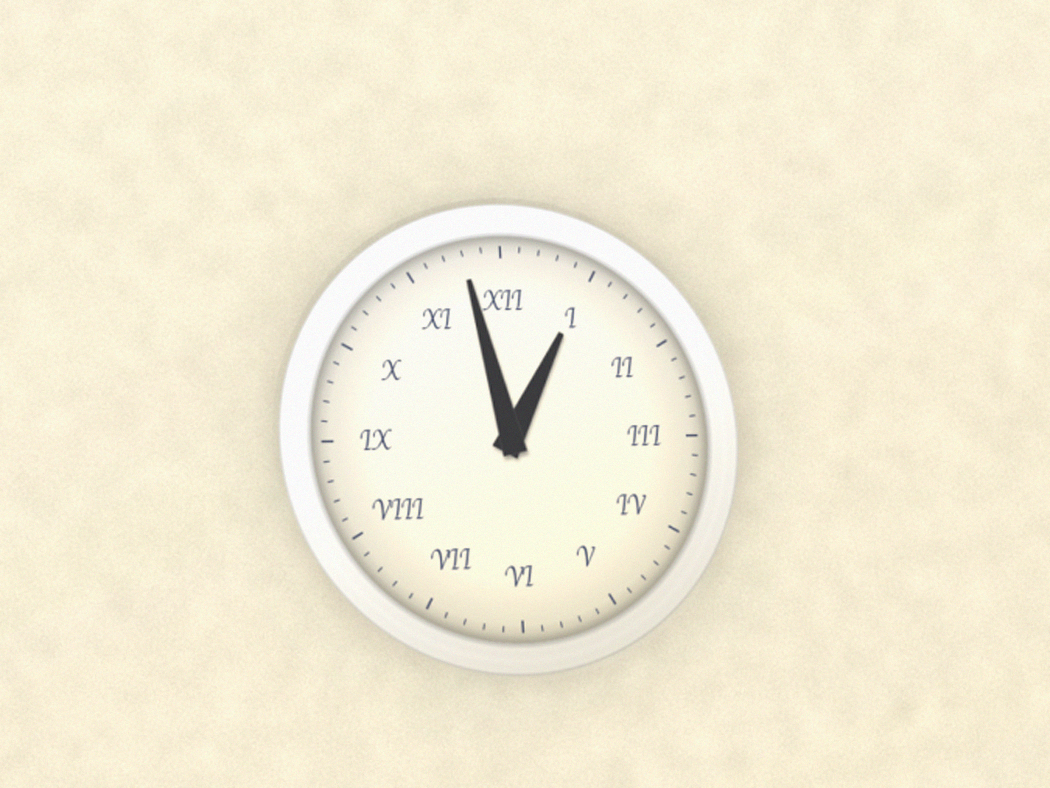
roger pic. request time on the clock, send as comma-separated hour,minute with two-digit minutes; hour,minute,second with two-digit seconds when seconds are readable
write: 12,58
